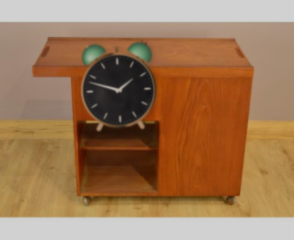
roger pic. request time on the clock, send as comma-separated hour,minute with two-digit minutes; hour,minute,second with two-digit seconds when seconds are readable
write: 1,48
